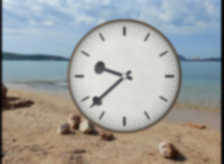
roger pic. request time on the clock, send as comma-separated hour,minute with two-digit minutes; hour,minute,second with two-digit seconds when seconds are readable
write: 9,38
